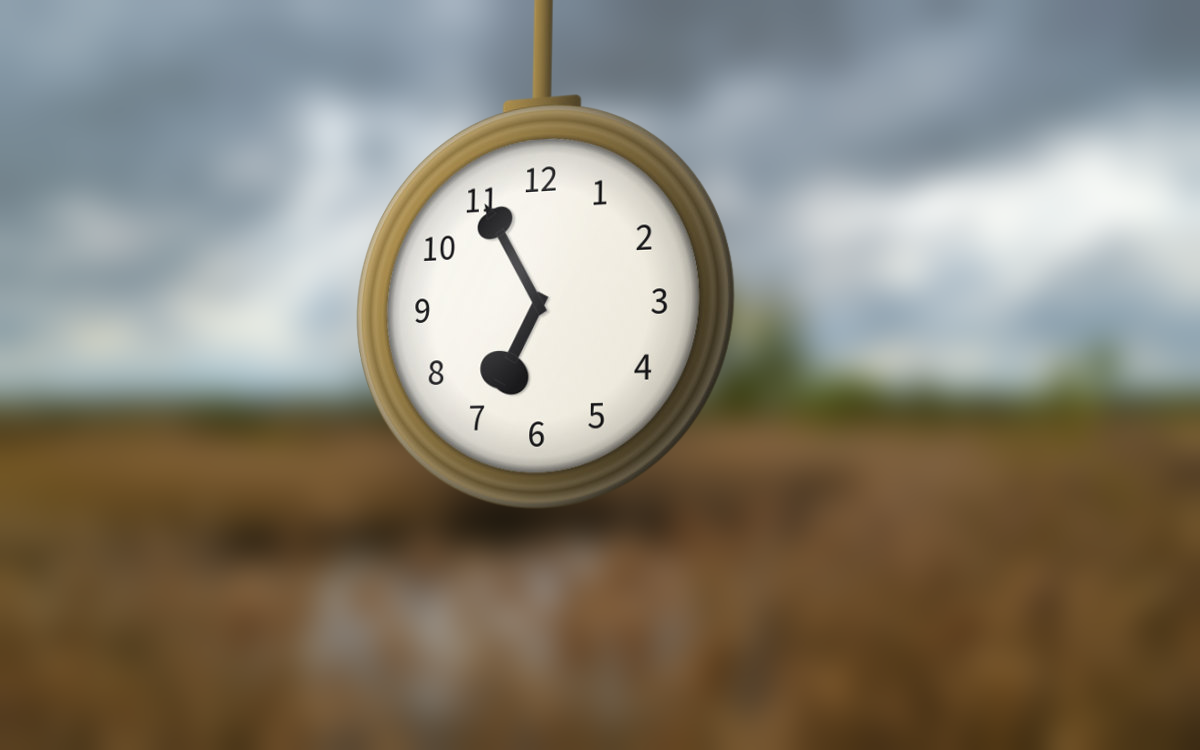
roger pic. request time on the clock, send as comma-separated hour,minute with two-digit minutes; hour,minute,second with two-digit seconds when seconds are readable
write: 6,55
